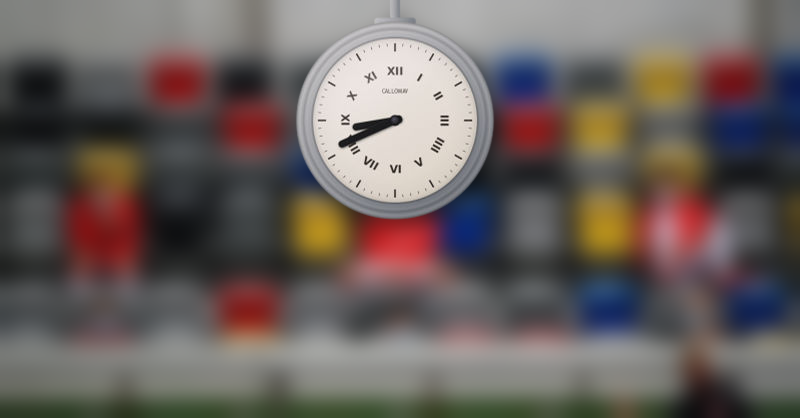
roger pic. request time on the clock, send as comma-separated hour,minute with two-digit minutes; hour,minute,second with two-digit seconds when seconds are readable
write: 8,41
